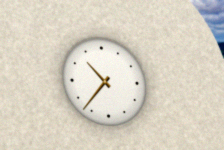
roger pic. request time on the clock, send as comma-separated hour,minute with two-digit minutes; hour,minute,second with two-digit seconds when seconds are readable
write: 10,37
